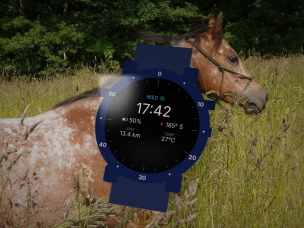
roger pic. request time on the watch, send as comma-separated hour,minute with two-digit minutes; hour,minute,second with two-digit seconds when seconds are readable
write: 17,42
